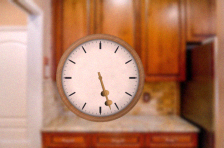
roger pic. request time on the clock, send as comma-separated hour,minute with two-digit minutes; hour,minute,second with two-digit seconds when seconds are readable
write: 5,27
